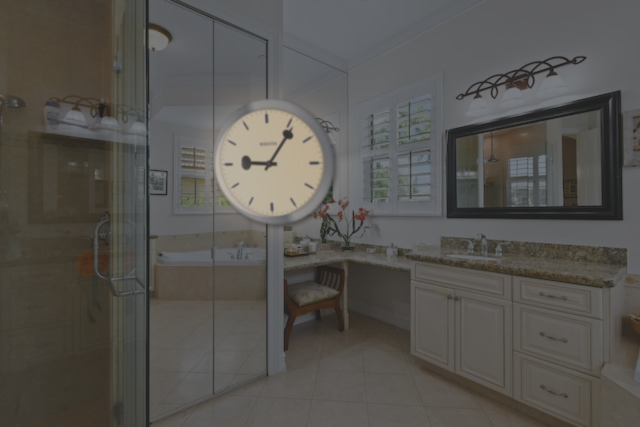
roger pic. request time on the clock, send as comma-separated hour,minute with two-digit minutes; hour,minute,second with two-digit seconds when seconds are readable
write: 9,06
